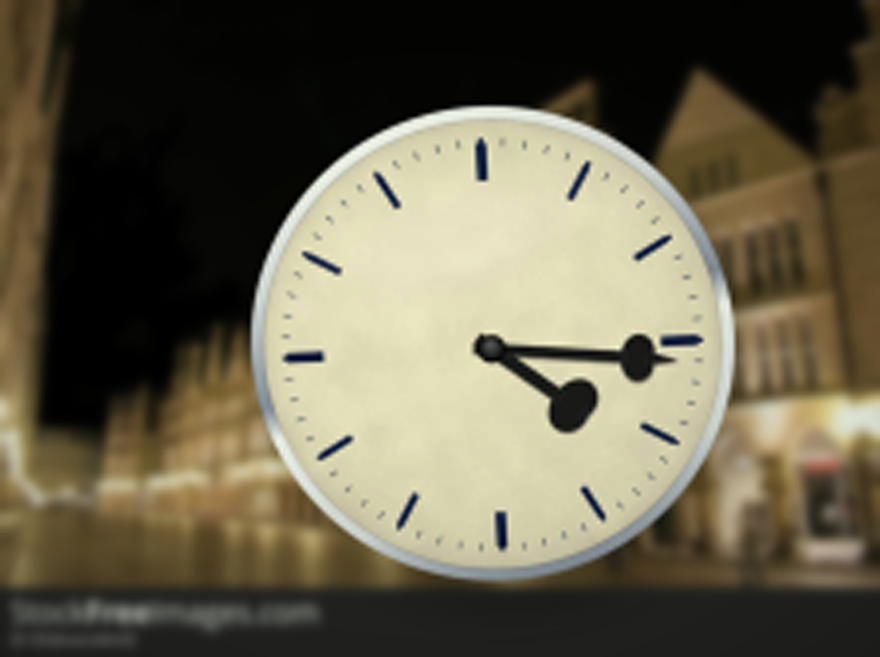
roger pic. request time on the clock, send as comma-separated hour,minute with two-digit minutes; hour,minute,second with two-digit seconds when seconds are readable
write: 4,16
